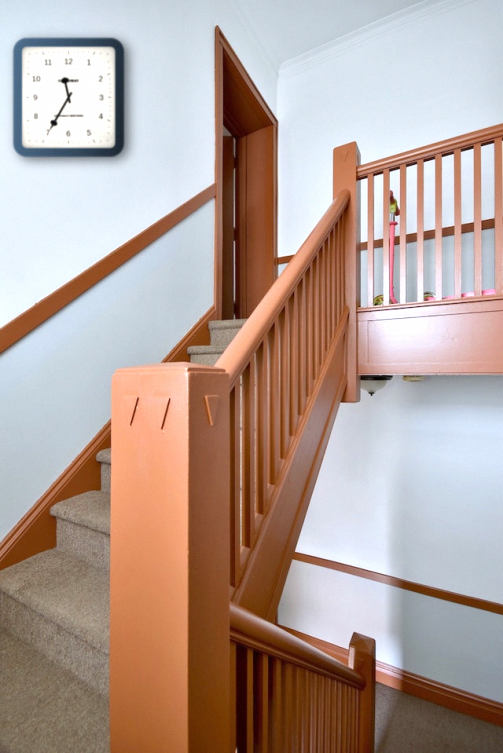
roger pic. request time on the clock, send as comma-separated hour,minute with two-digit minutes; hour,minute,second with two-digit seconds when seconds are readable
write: 11,35
